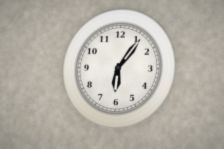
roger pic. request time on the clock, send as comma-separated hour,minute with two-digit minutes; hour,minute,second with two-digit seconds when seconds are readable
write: 6,06
